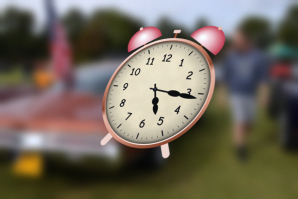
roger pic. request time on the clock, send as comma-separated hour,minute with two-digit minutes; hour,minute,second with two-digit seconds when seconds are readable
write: 5,16
